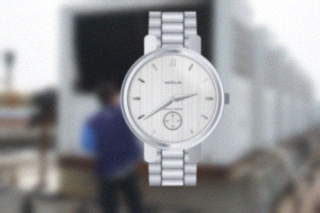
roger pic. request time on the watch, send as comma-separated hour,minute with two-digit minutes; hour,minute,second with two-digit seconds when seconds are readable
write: 2,39
